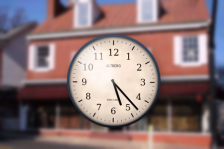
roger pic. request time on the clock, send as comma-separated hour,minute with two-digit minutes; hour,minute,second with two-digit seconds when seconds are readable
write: 5,23
